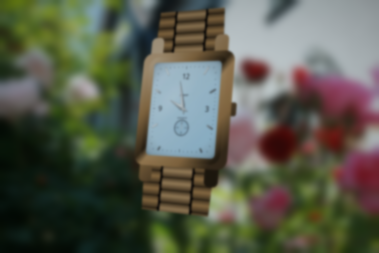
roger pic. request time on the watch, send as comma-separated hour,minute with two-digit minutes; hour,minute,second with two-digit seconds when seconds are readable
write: 9,58
